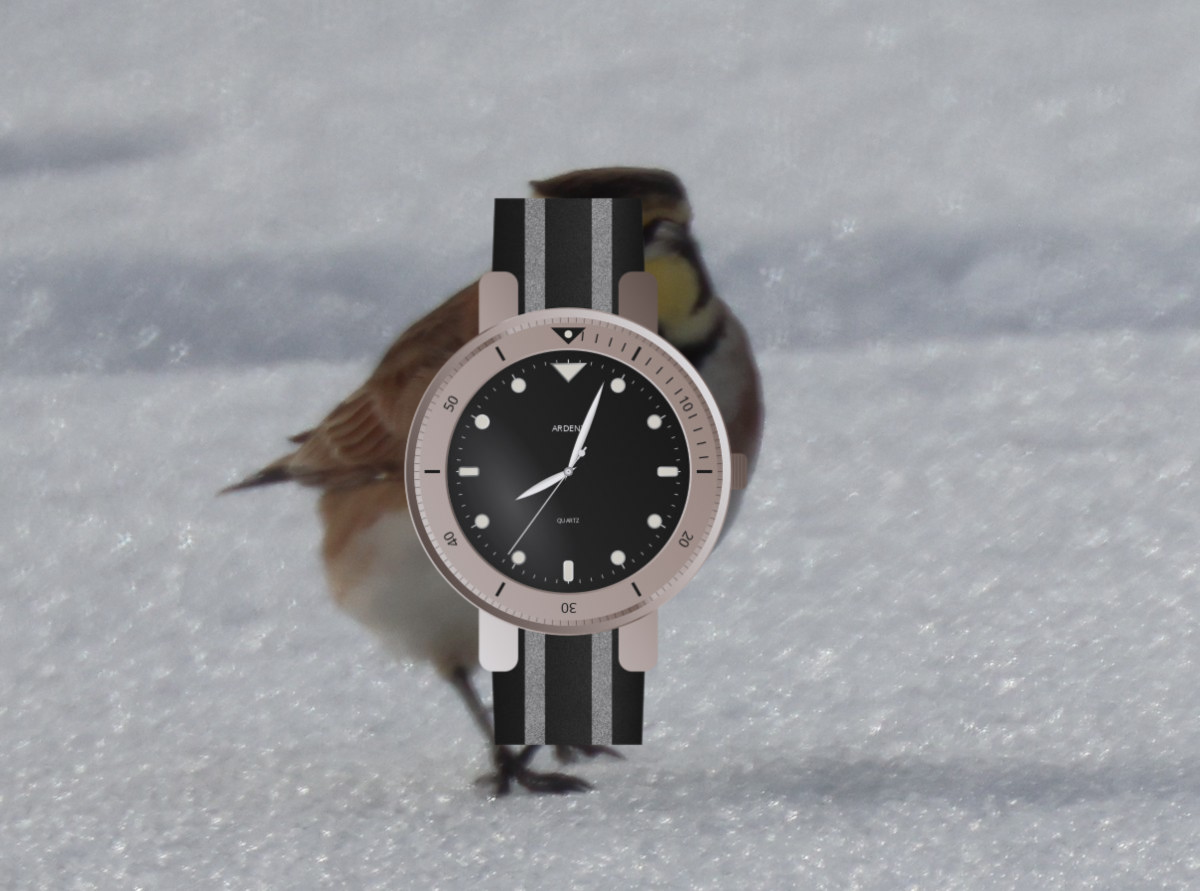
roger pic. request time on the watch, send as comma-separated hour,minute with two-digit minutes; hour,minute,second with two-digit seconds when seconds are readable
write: 8,03,36
